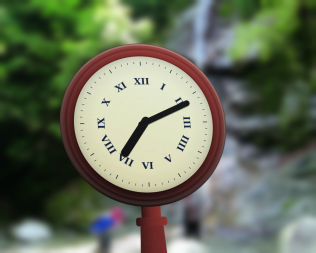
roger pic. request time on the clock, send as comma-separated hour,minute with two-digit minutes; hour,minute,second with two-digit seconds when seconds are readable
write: 7,11
